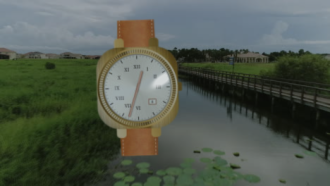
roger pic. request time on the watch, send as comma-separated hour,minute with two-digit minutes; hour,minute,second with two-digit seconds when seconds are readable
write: 12,33
